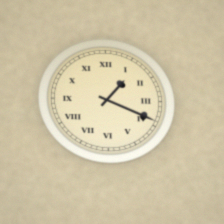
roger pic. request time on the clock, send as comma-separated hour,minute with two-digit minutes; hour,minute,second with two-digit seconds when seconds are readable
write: 1,19
